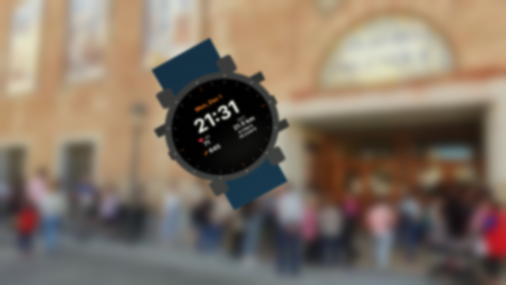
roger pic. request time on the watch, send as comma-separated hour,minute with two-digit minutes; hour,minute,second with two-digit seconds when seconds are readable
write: 21,31
